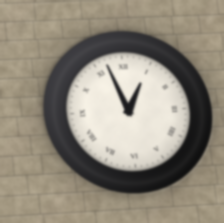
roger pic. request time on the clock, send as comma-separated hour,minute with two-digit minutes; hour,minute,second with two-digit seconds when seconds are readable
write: 12,57
